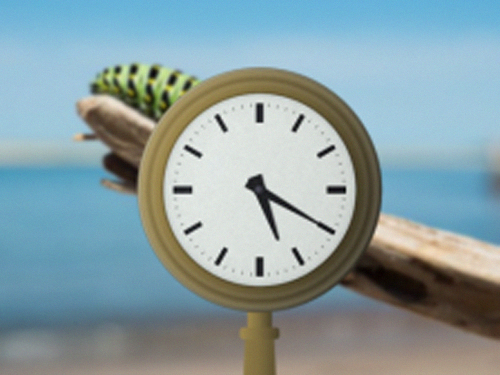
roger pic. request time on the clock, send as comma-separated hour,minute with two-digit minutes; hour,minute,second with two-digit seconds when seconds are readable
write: 5,20
